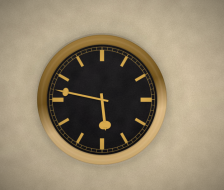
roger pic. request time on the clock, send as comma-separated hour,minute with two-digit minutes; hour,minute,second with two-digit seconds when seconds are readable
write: 5,47
